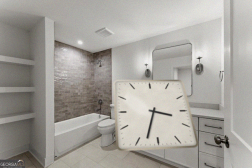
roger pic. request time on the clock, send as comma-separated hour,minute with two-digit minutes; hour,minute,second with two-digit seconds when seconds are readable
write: 3,33
